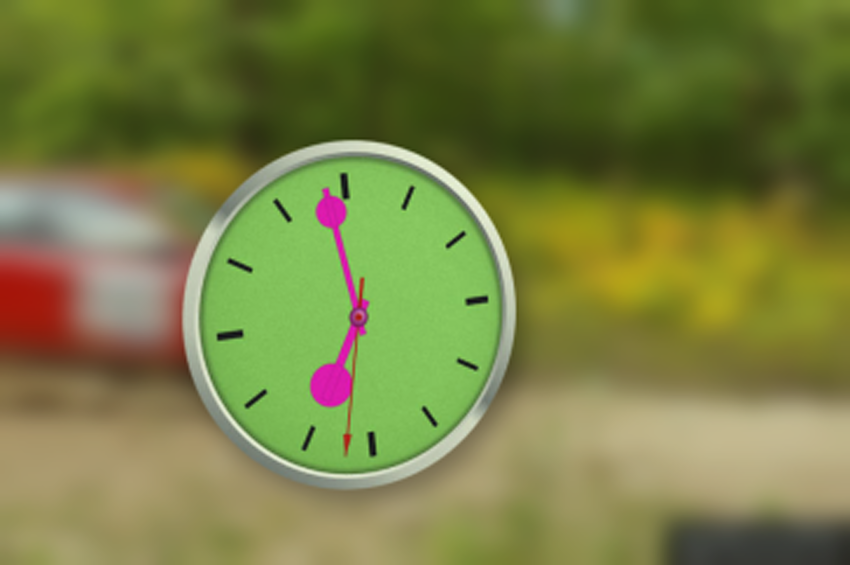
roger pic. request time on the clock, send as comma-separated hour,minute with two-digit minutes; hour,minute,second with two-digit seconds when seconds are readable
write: 6,58,32
